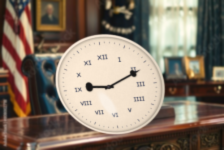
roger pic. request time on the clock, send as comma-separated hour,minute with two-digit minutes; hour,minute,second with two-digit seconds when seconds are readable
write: 9,11
